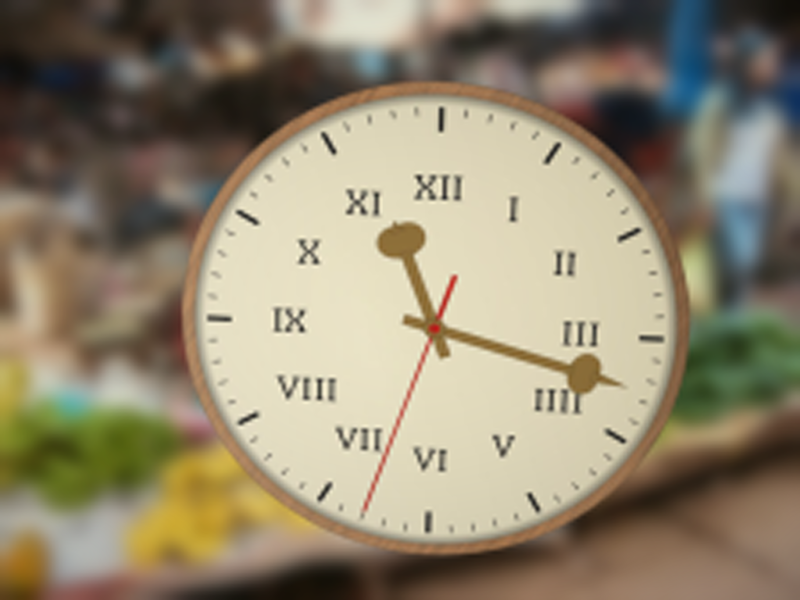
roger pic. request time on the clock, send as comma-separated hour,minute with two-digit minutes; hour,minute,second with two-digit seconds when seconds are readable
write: 11,17,33
